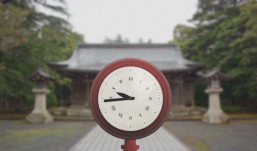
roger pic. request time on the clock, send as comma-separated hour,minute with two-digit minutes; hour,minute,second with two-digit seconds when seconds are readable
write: 9,44
